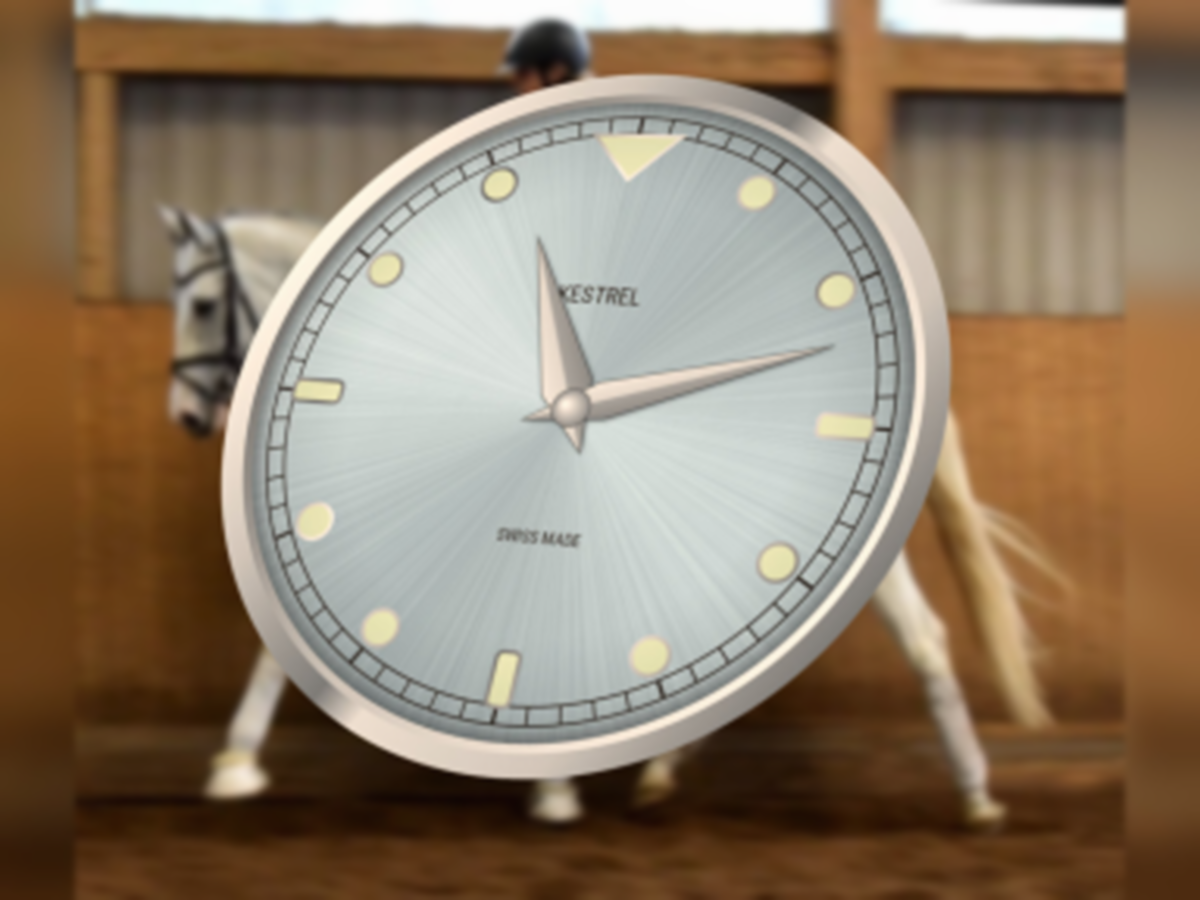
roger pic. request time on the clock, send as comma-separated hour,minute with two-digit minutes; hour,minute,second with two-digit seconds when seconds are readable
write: 11,12
